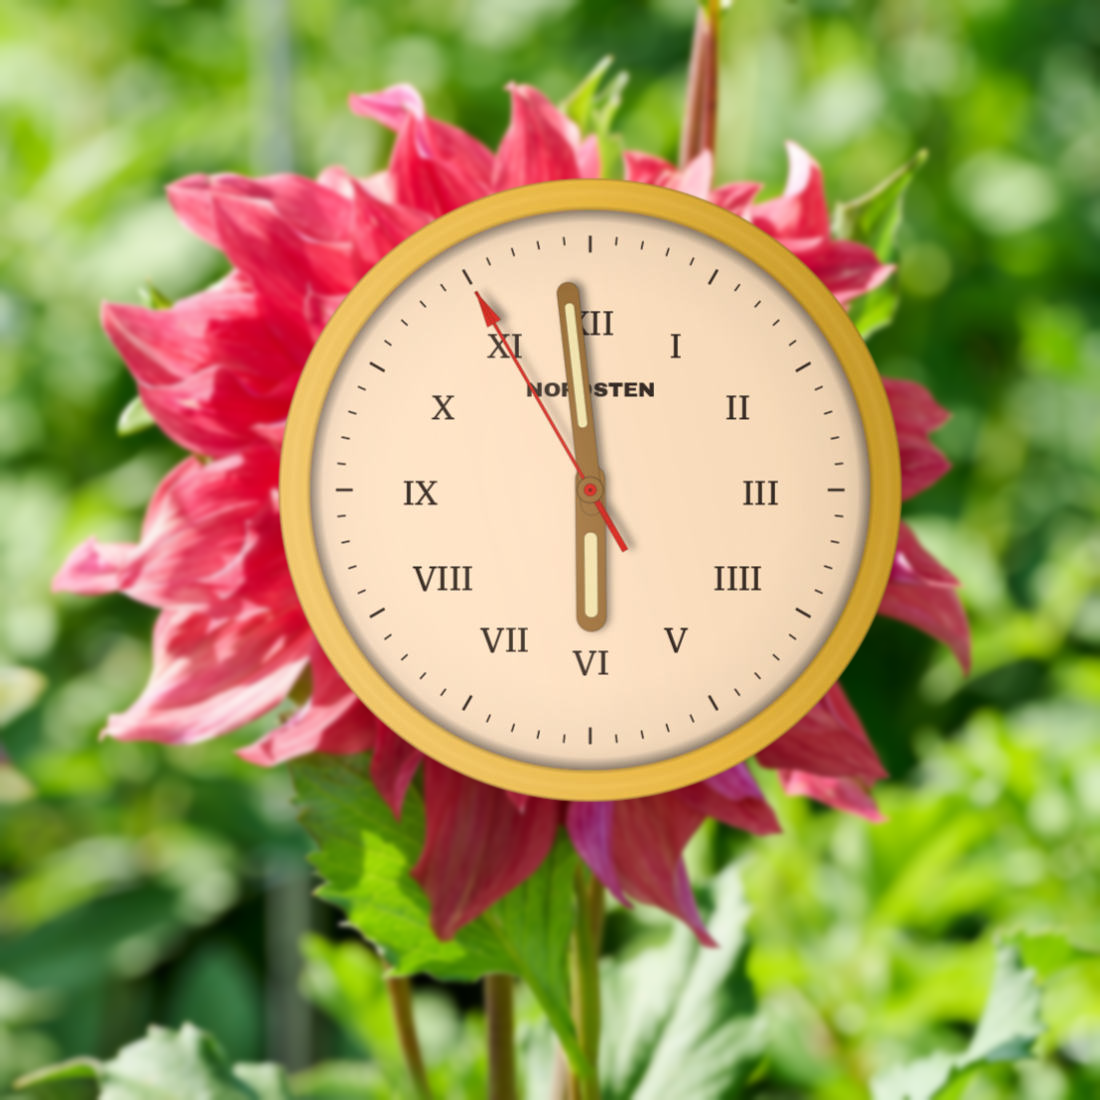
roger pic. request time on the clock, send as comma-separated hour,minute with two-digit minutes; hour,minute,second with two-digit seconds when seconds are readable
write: 5,58,55
